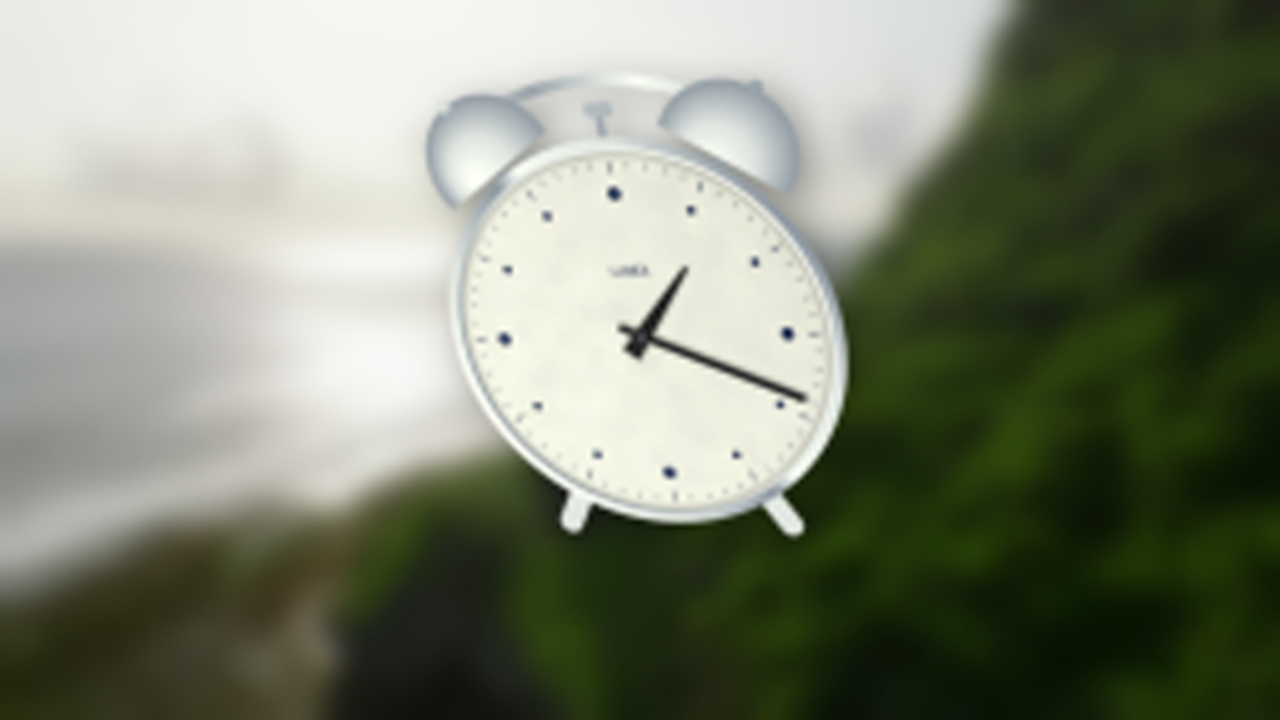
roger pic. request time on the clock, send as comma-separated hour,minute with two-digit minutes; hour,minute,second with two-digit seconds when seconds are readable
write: 1,19
